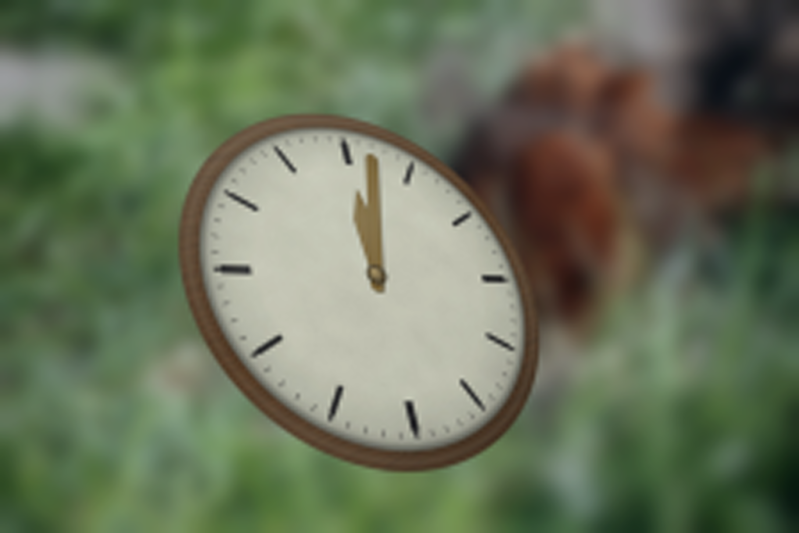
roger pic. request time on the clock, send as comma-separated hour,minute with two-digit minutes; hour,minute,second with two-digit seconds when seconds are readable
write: 12,02
